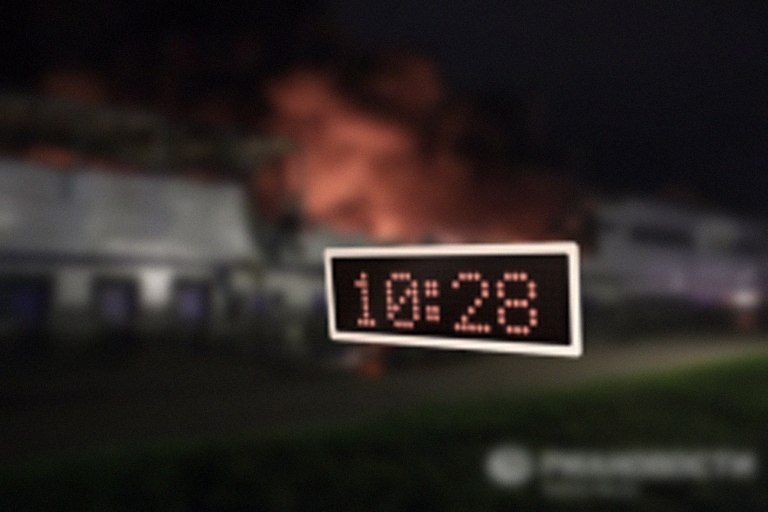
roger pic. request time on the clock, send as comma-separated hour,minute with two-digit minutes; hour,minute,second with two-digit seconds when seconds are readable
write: 10,28
